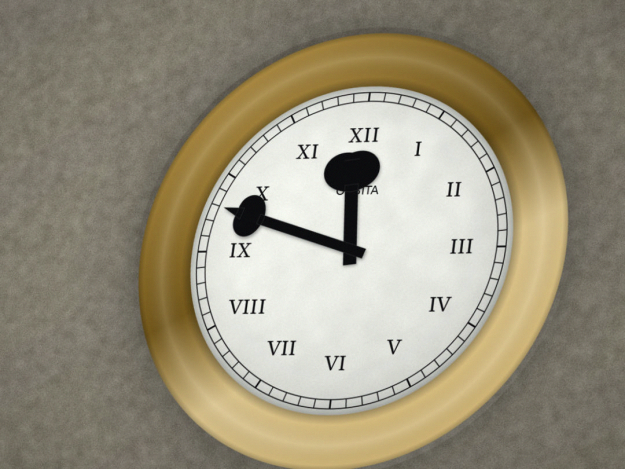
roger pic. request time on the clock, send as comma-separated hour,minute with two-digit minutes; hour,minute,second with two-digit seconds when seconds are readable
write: 11,48
